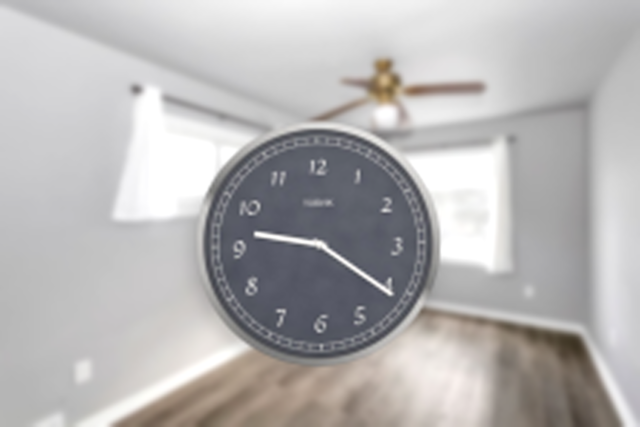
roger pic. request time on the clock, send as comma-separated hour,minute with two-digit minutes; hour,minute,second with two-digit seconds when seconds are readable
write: 9,21
